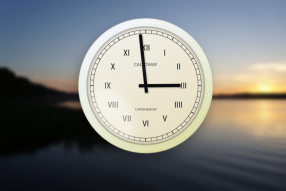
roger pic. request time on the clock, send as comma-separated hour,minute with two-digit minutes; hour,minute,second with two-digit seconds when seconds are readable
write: 2,59
